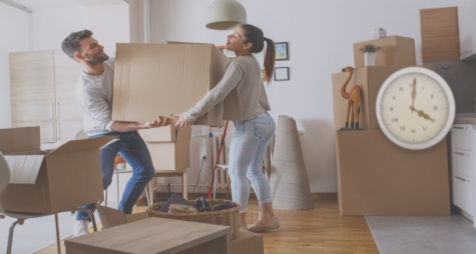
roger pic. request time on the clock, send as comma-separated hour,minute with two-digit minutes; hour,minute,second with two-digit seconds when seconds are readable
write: 4,01
